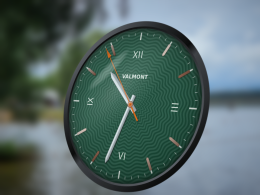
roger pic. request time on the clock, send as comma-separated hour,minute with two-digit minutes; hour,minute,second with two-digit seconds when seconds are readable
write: 10,32,54
